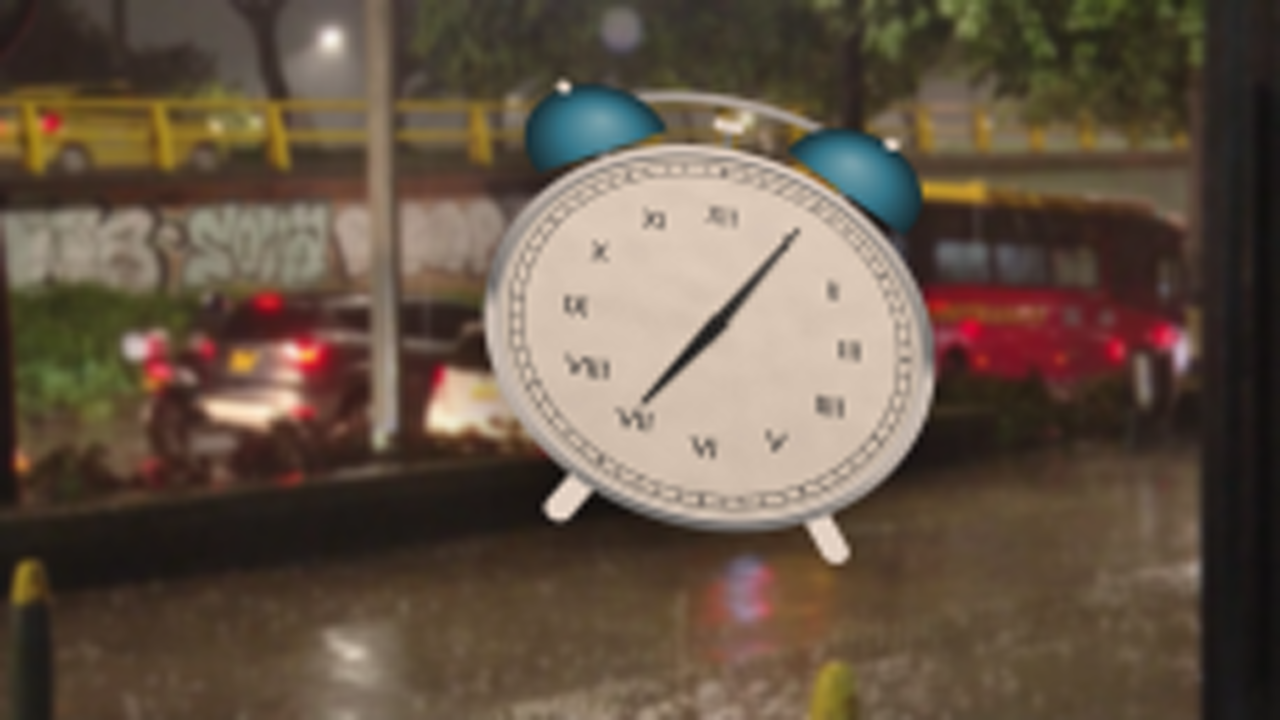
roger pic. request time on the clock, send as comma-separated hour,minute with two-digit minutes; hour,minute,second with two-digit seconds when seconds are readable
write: 7,05
